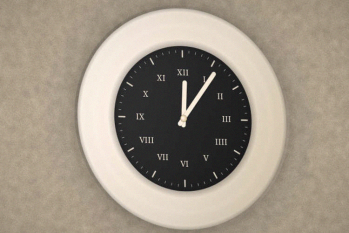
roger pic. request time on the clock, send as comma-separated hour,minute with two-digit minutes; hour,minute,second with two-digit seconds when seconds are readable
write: 12,06
